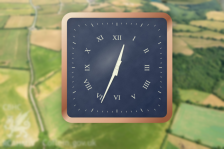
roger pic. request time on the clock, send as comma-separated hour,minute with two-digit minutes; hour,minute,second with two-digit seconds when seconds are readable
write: 12,34
